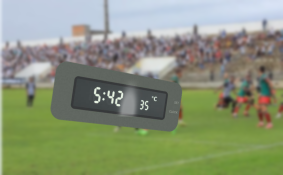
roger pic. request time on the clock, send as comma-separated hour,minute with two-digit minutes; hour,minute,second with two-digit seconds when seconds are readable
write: 5,42
